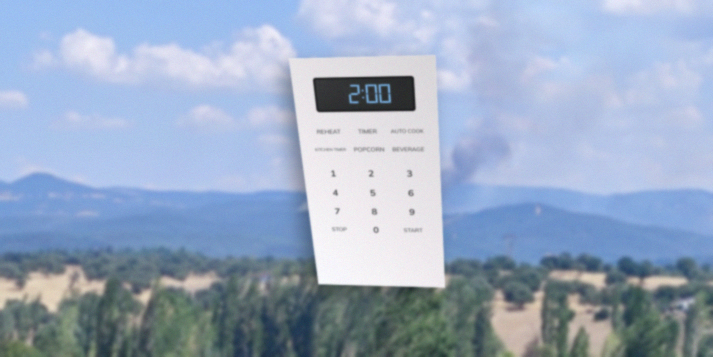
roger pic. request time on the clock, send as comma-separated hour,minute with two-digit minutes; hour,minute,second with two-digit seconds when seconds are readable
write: 2,00
